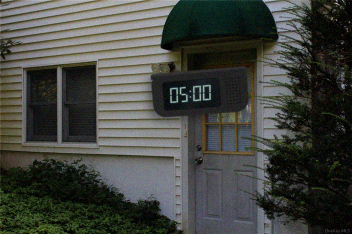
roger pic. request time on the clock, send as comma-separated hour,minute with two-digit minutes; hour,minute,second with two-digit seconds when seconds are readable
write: 5,00
